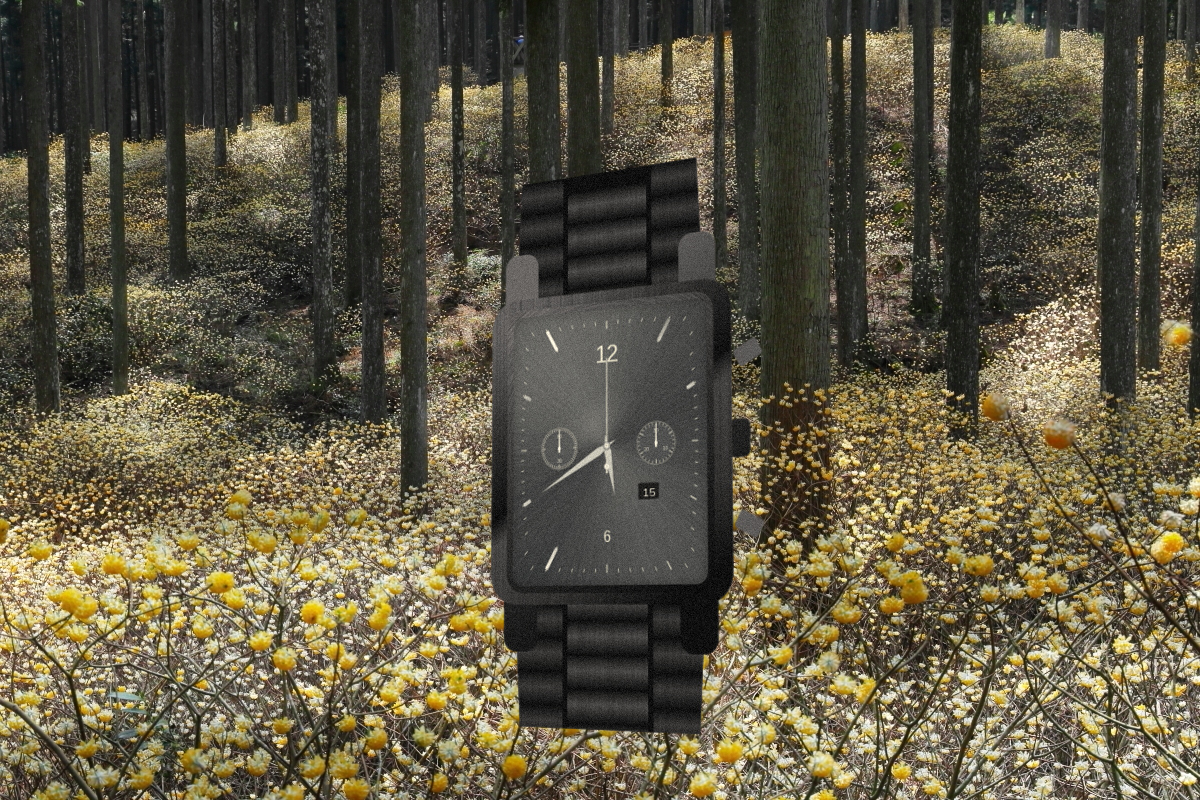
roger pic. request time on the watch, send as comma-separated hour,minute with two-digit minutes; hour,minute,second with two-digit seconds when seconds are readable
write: 5,40
